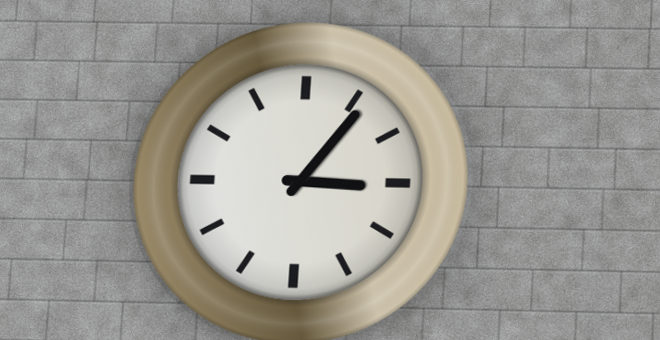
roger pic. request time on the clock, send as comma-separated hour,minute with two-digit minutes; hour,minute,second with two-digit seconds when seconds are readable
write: 3,06
